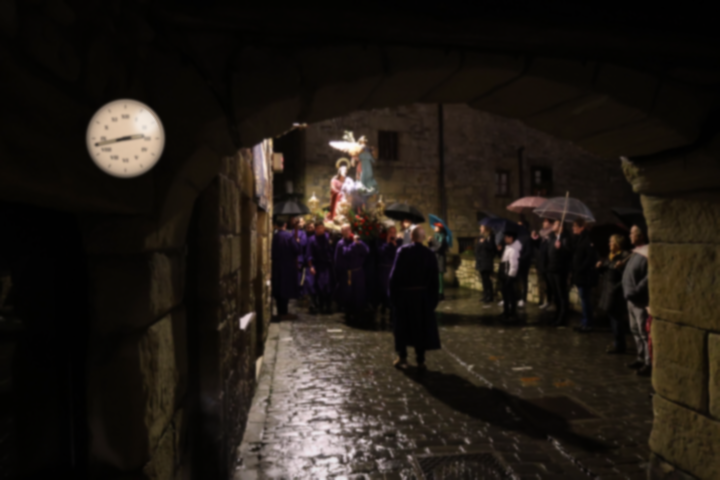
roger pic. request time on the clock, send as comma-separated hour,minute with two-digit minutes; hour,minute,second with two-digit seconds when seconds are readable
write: 2,43
